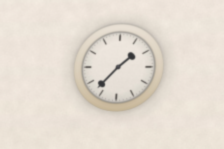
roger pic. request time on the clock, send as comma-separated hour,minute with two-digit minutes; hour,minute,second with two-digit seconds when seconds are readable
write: 1,37
